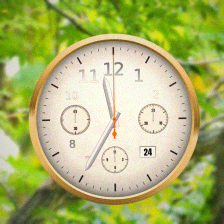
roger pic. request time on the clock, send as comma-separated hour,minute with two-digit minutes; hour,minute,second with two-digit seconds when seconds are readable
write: 11,35
